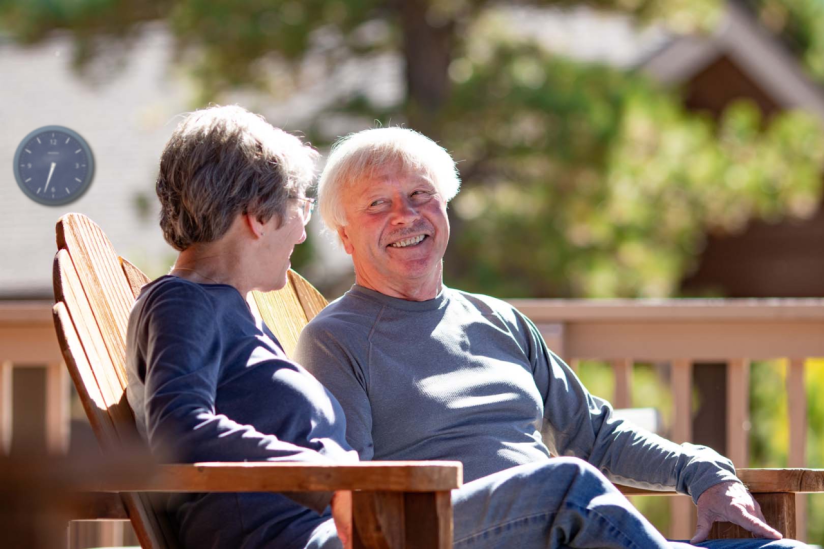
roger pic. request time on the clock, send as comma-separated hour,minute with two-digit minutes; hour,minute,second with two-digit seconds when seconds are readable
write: 6,33
